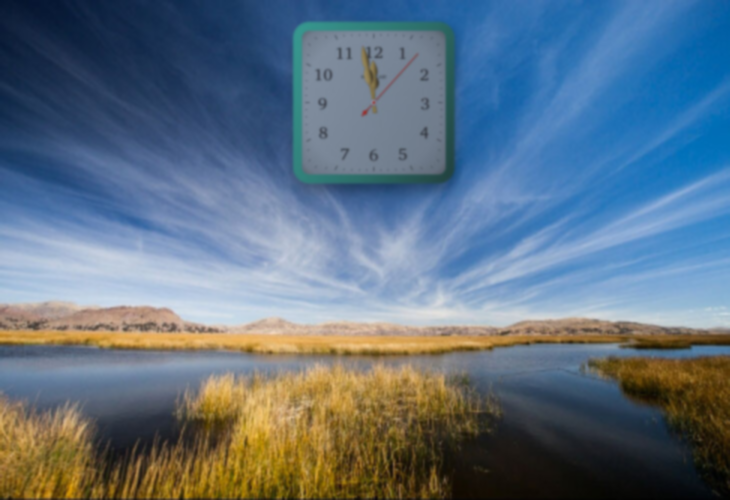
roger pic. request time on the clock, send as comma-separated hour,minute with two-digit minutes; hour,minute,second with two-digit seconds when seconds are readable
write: 11,58,07
